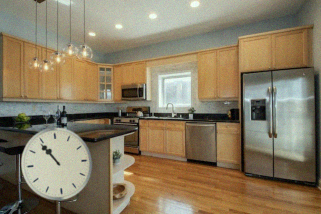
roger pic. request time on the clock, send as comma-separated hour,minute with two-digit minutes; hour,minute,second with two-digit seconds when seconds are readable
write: 10,54
